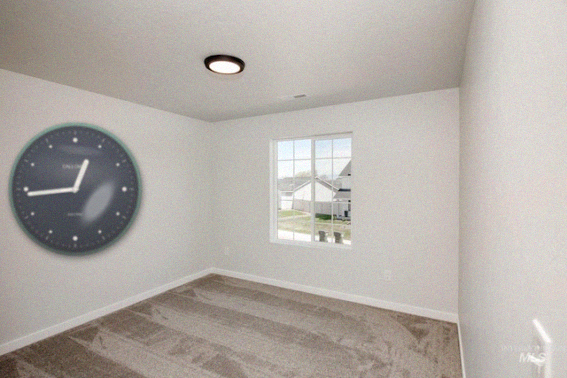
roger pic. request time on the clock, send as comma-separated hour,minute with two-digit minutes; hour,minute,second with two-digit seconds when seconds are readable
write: 12,44
